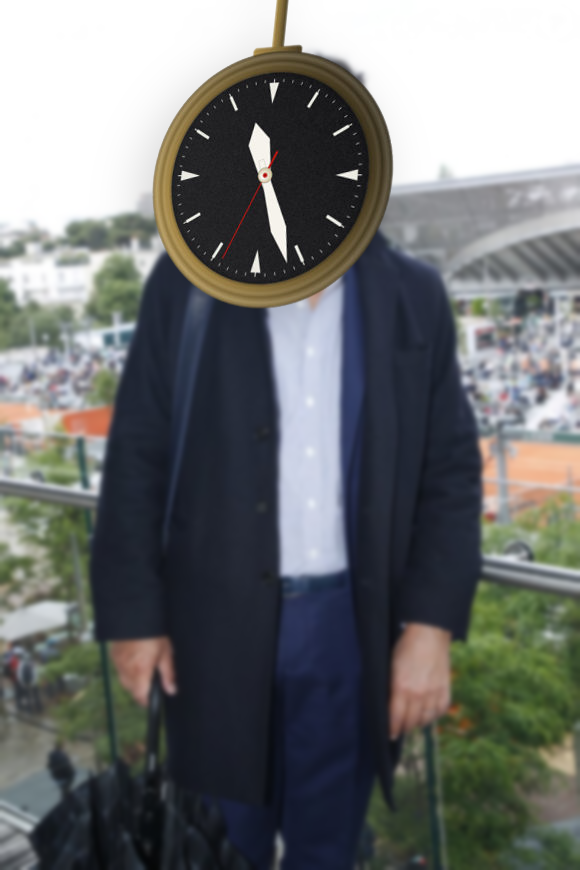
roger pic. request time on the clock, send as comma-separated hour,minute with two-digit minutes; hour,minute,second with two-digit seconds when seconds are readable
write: 11,26,34
